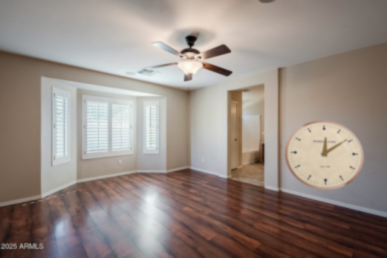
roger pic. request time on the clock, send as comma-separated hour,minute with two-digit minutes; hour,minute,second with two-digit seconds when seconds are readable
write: 12,09
